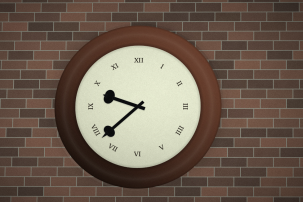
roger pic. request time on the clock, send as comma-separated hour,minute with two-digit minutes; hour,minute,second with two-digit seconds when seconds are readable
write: 9,38
